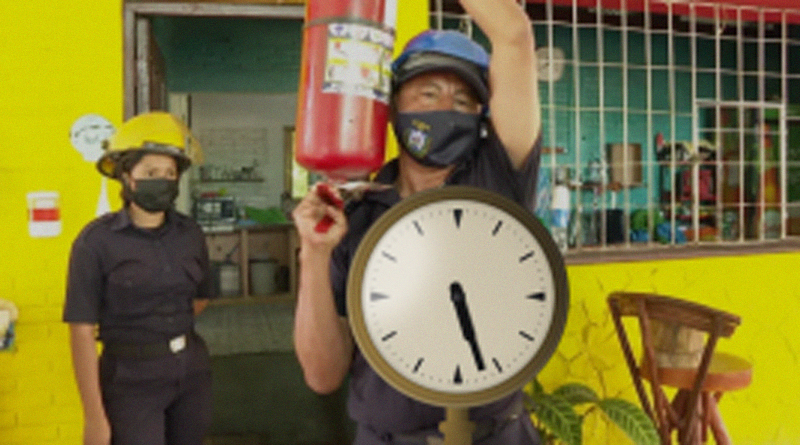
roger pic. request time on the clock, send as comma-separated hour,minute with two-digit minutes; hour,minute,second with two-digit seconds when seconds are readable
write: 5,27
